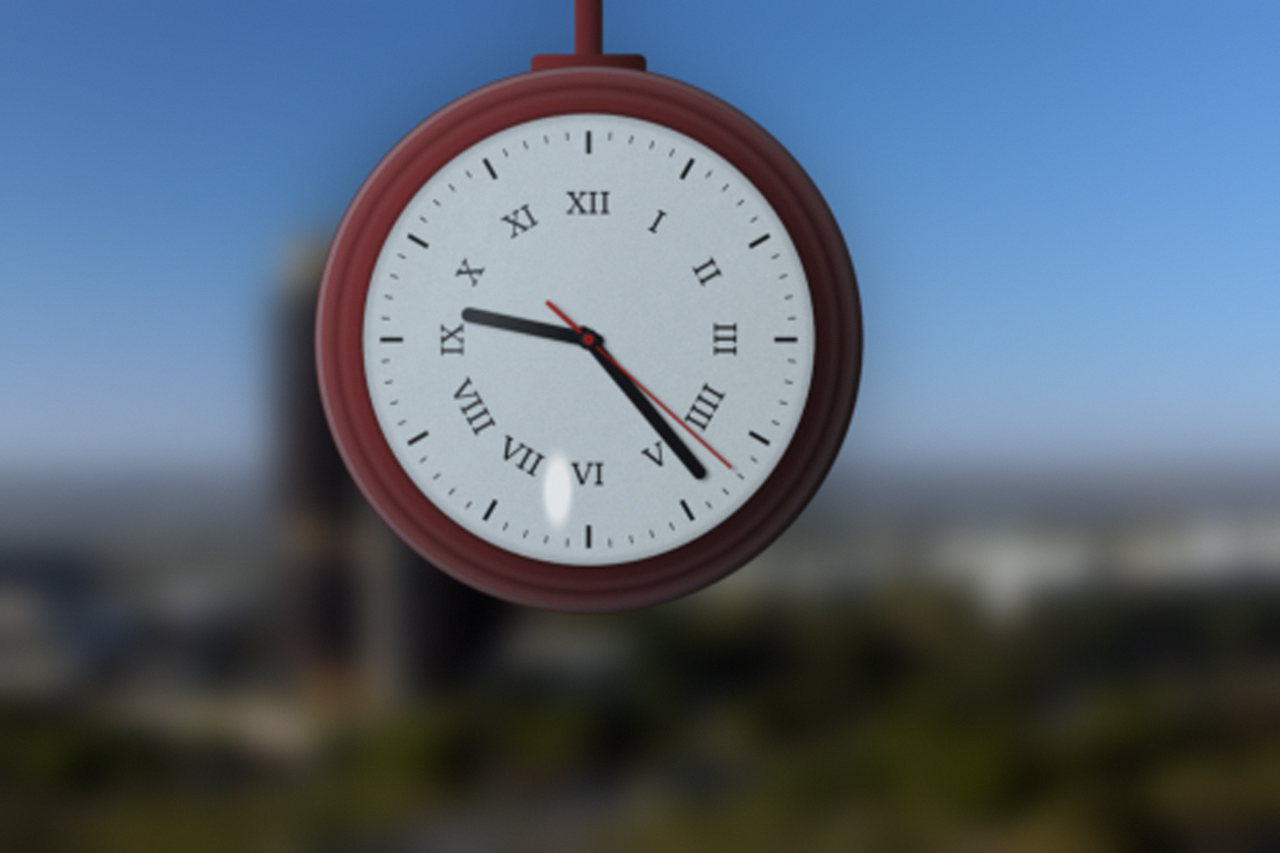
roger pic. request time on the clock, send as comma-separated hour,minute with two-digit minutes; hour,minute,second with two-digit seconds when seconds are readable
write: 9,23,22
